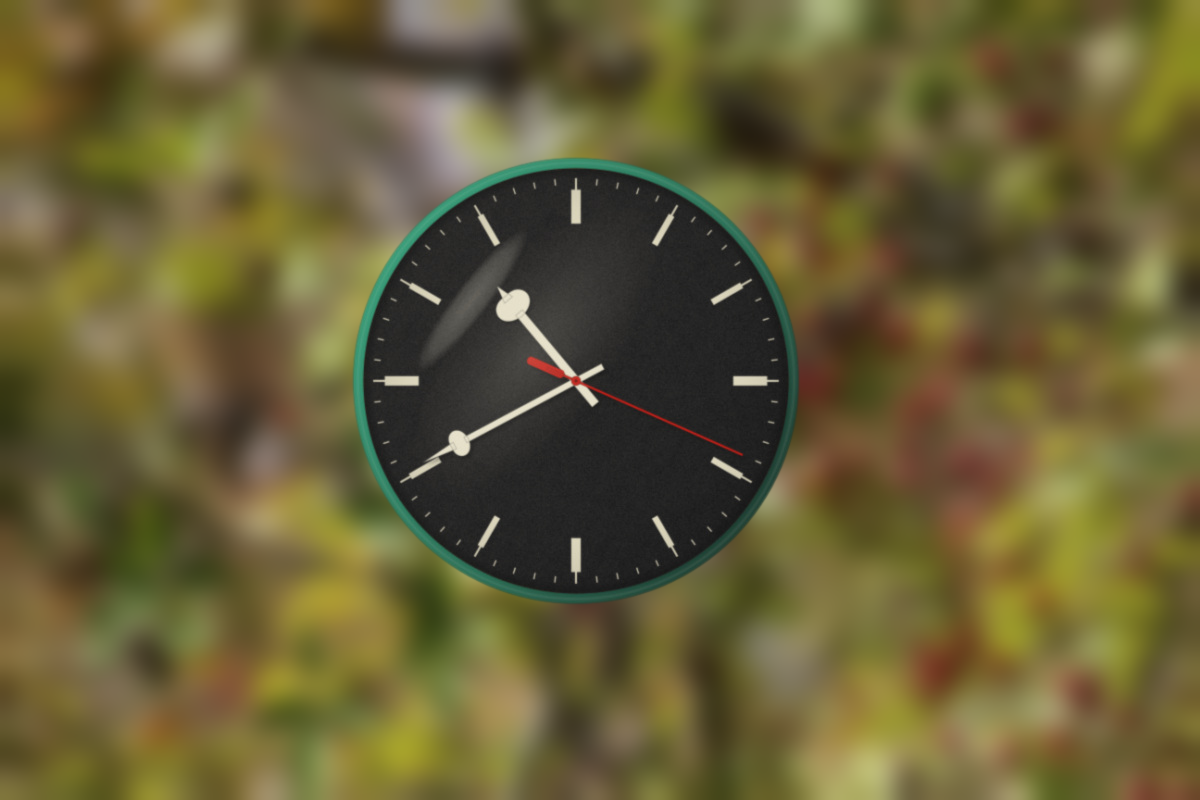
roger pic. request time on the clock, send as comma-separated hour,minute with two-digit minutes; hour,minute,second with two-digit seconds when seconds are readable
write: 10,40,19
